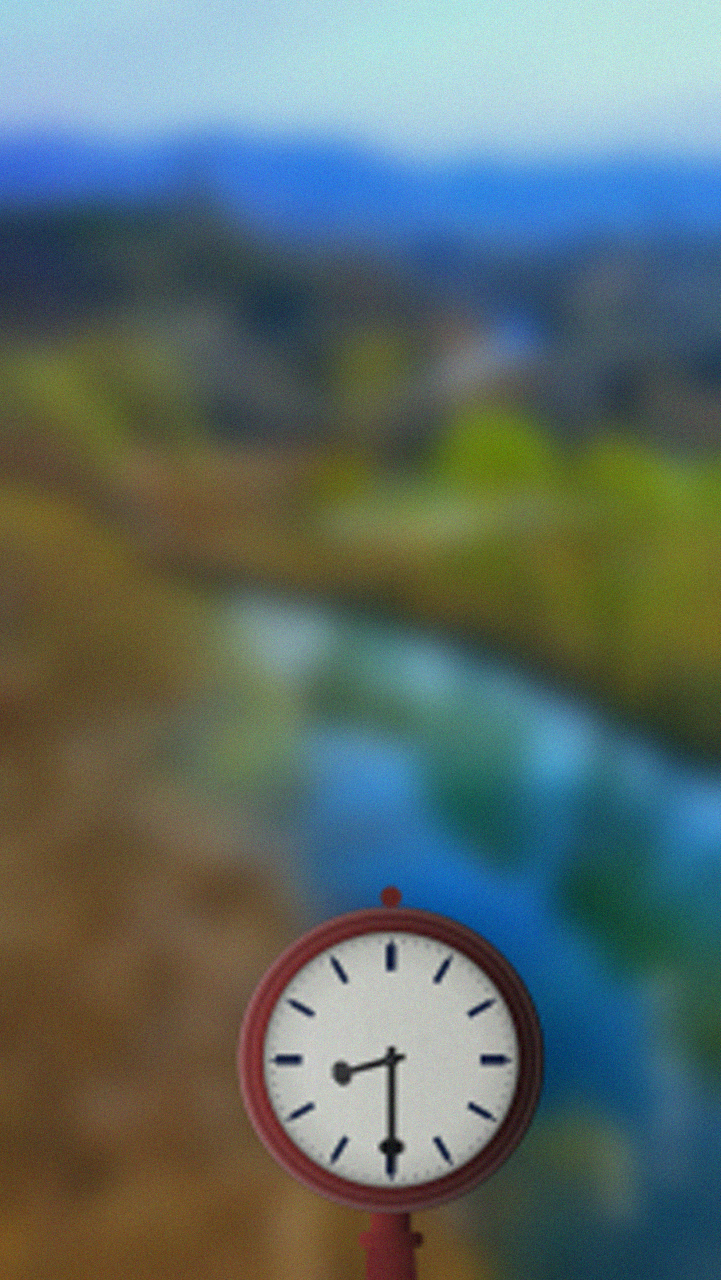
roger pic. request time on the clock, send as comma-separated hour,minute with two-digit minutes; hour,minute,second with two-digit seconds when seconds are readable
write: 8,30
